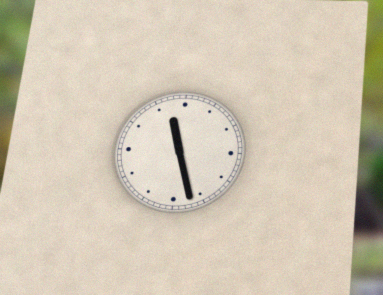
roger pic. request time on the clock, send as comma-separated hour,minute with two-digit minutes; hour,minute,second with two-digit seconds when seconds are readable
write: 11,27
